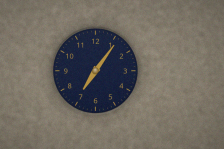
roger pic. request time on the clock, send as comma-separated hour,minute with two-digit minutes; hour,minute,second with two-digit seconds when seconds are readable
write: 7,06
